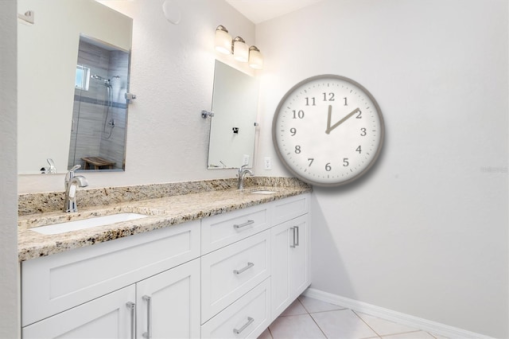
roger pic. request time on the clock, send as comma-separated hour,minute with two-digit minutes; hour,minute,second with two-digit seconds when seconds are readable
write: 12,09
